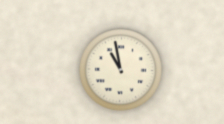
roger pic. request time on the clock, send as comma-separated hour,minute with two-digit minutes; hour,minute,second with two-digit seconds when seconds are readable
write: 10,58
